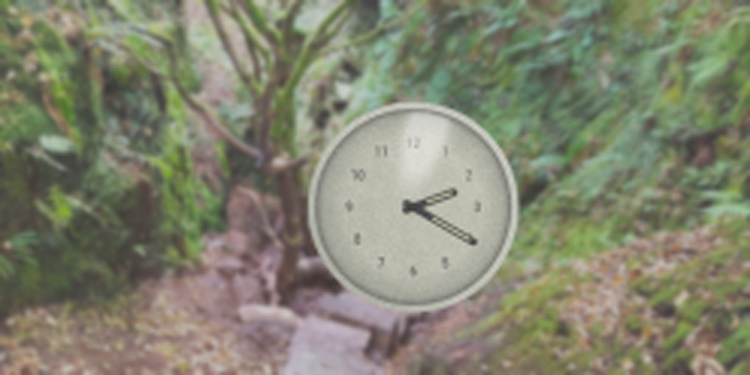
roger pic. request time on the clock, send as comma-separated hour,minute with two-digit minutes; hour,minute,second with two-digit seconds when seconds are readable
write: 2,20
